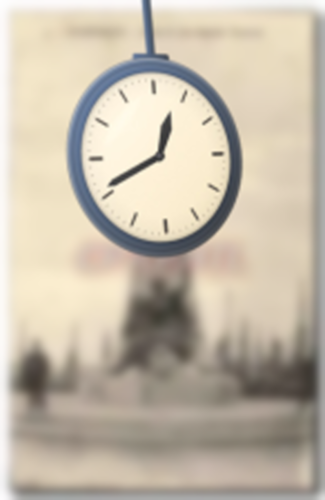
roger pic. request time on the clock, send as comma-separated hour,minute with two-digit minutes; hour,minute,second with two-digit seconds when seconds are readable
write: 12,41
